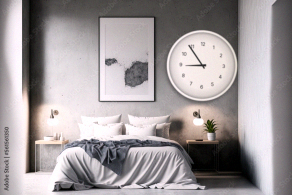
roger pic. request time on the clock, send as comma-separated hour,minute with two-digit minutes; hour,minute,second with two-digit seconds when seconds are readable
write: 8,54
